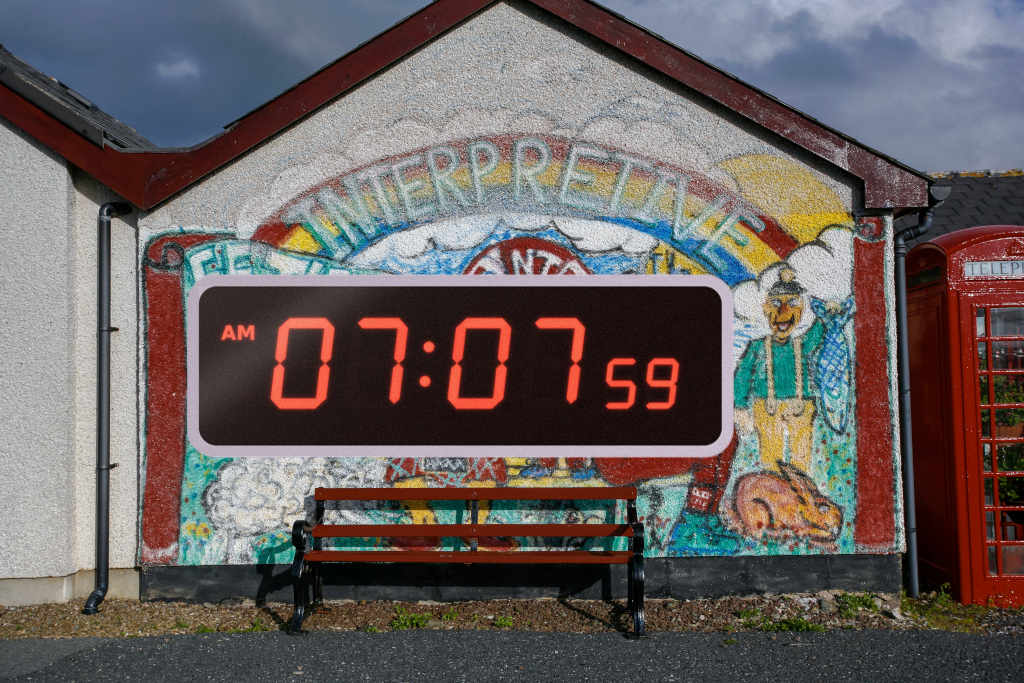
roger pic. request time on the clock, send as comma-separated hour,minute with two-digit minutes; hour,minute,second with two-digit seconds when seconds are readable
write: 7,07,59
